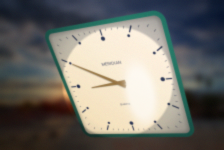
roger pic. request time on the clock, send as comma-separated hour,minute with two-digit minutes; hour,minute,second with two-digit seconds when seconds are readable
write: 8,50
